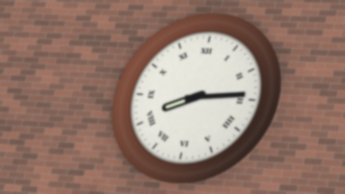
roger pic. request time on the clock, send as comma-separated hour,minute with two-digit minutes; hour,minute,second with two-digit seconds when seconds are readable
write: 8,14
